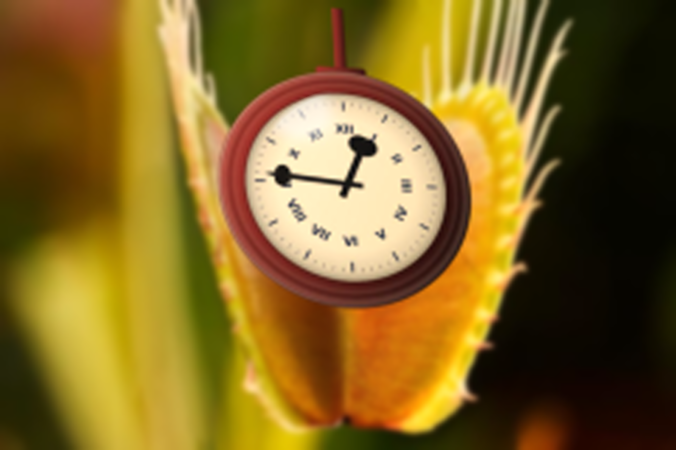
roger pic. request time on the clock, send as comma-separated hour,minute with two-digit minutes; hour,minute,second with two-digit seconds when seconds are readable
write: 12,46
